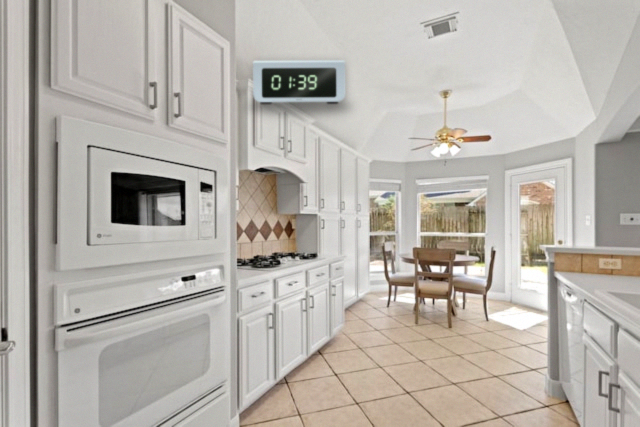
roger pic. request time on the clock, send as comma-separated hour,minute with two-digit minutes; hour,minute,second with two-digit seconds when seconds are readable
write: 1,39
